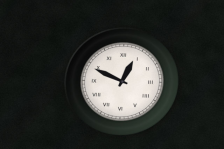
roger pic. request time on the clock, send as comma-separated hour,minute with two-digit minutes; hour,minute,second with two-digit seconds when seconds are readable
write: 12,49
